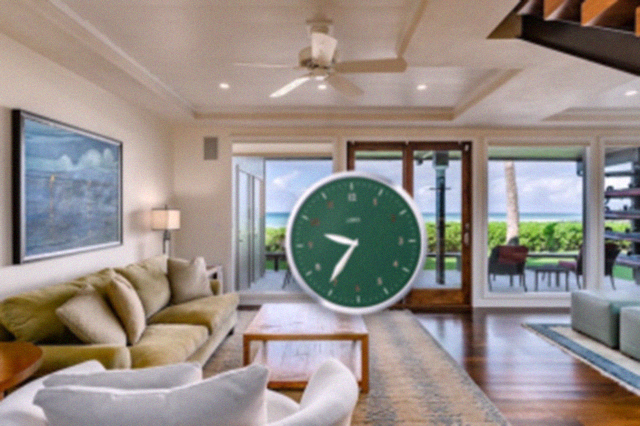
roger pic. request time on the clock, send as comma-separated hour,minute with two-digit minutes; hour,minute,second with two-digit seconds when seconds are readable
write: 9,36
